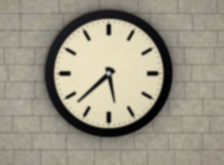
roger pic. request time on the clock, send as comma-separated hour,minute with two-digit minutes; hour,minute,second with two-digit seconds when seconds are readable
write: 5,38
